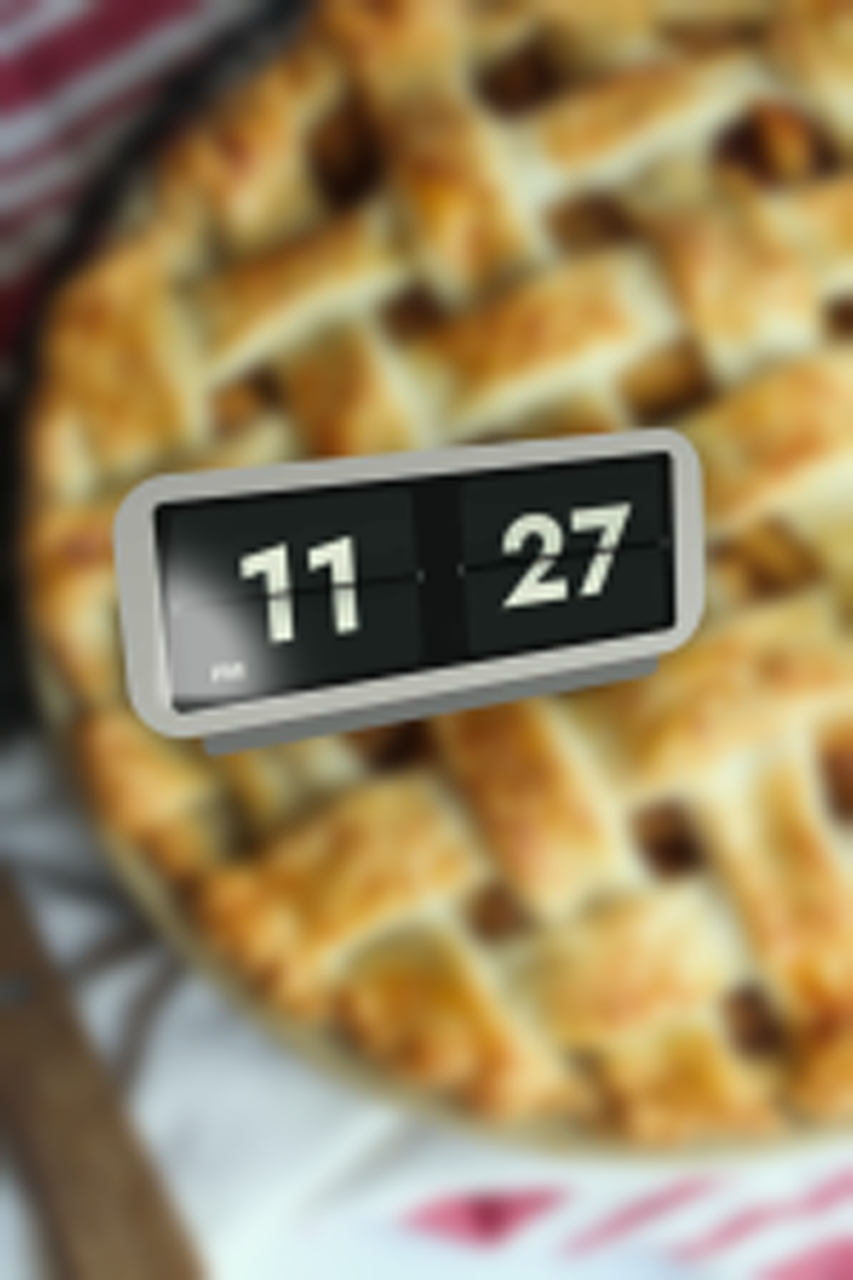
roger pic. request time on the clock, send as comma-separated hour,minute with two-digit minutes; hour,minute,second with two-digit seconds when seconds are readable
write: 11,27
